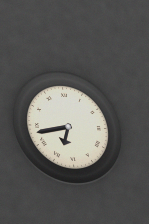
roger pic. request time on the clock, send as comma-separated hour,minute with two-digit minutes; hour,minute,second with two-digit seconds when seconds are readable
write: 6,43
